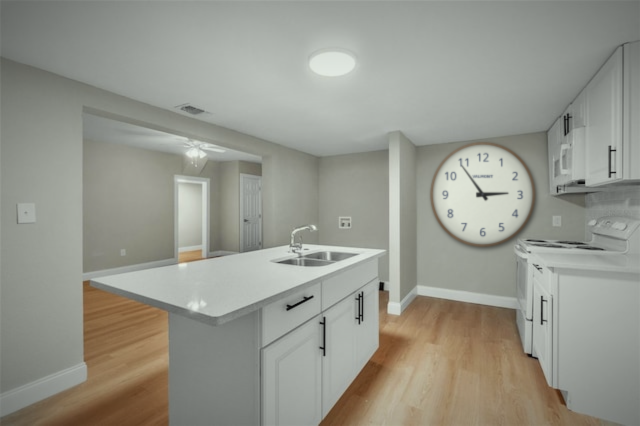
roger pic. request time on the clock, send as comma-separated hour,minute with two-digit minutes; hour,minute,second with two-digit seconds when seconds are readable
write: 2,54
